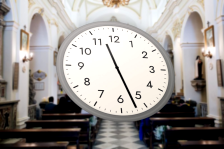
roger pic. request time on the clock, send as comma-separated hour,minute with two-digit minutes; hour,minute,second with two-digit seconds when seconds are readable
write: 11,27
